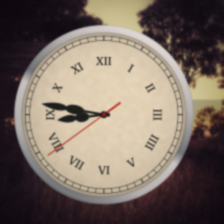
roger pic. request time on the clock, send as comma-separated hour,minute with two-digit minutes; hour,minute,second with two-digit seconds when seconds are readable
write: 8,46,39
